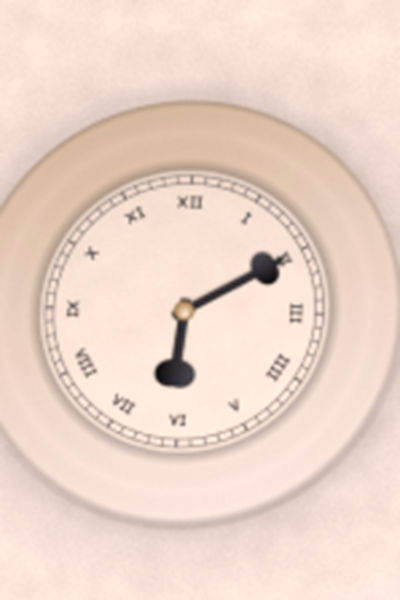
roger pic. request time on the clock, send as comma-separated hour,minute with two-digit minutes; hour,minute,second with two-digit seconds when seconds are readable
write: 6,10
